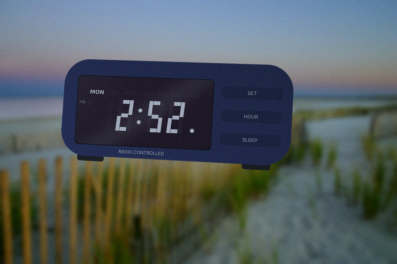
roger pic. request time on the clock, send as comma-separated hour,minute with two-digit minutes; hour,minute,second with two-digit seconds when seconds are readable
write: 2,52
